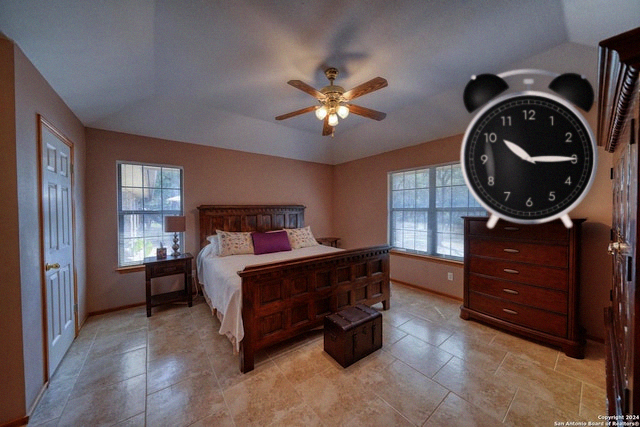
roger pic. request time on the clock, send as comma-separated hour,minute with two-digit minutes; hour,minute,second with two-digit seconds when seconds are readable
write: 10,15
